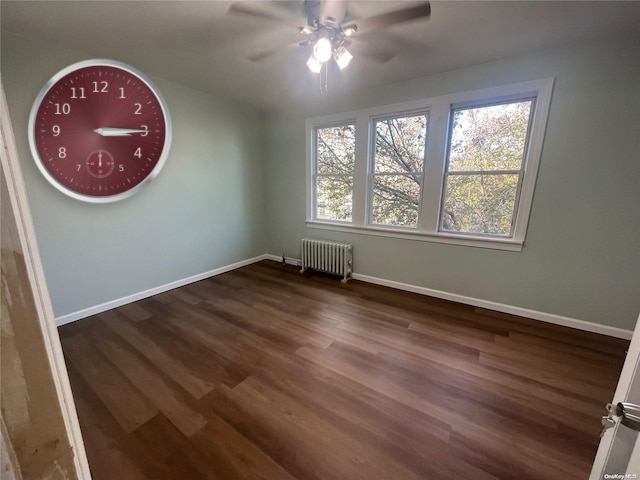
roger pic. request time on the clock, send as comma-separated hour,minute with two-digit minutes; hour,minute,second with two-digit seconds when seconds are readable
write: 3,15
